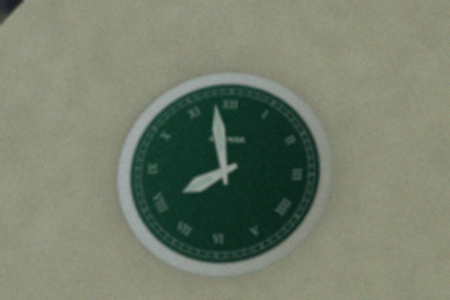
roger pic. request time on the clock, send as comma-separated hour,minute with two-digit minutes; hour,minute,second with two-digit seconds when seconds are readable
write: 7,58
